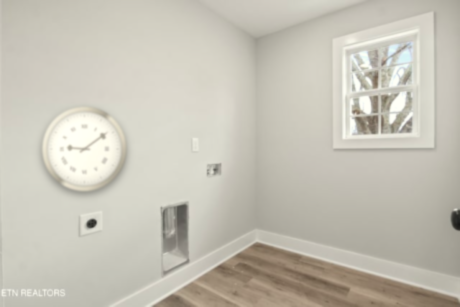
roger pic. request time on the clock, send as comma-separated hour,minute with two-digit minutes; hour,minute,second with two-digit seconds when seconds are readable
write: 9,09
